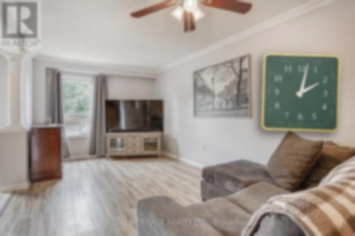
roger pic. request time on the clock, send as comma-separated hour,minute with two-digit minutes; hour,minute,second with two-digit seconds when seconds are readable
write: 2,02
